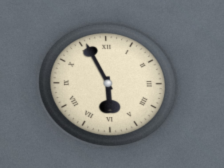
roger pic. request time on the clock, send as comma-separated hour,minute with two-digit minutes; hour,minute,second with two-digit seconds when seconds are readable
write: 5,56
